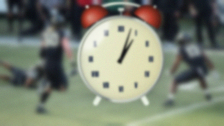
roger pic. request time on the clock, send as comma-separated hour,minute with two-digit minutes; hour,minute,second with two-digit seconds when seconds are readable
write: 1,03
